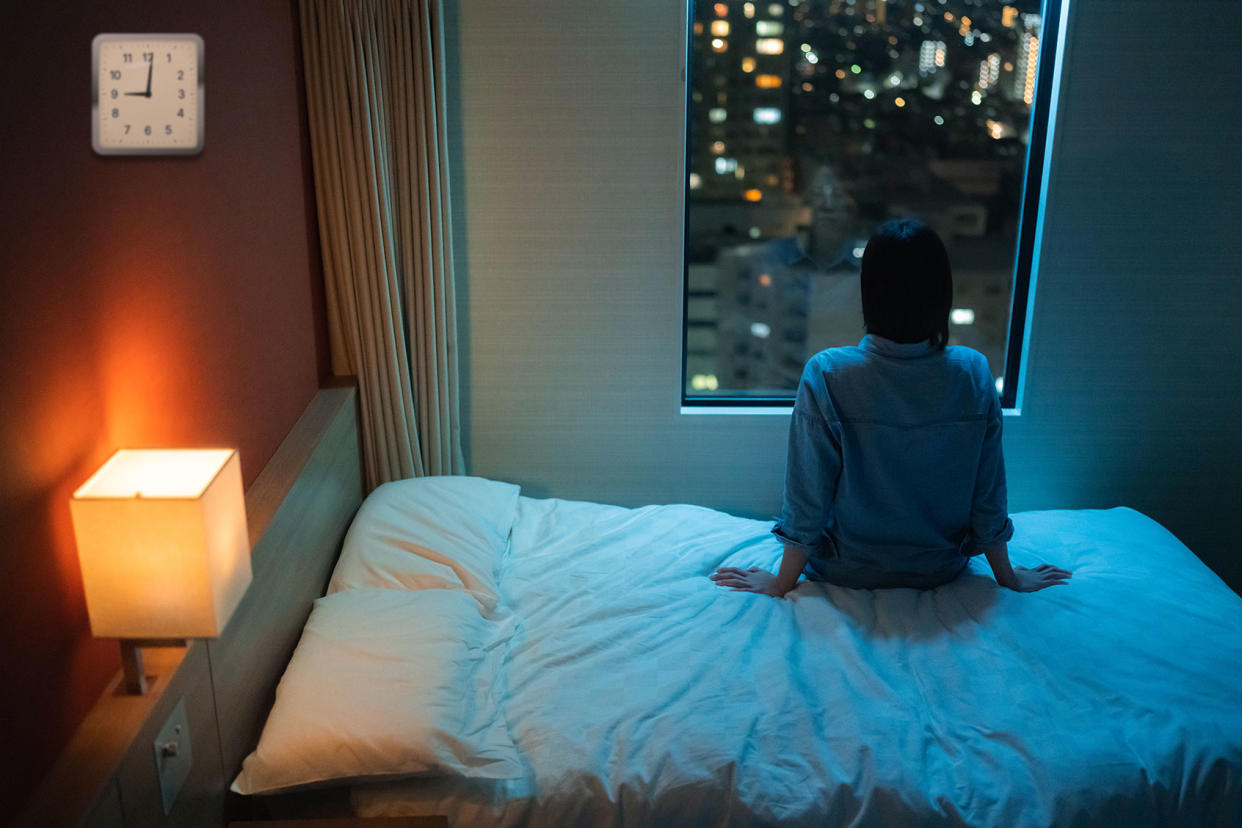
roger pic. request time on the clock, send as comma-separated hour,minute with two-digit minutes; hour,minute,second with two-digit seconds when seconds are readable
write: 9,01
